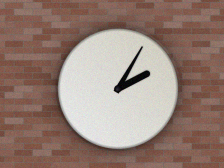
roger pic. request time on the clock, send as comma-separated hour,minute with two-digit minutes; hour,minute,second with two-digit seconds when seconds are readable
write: 2,05
